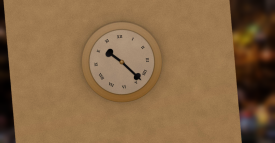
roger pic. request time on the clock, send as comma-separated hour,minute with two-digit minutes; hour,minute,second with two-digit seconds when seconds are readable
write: 10,23
